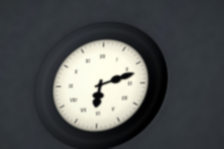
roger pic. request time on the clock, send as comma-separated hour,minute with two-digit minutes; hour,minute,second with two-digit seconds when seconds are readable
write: 6,12
